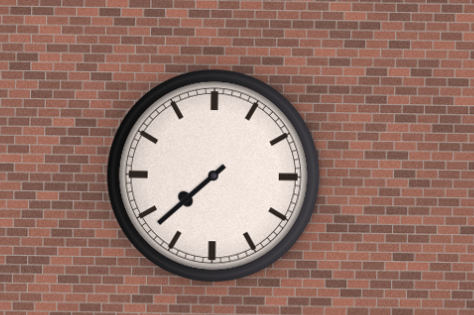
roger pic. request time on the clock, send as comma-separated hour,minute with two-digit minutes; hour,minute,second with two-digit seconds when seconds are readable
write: 7,38
